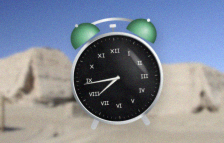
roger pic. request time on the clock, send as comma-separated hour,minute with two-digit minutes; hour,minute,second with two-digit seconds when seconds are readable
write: 7,44
